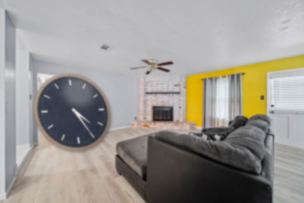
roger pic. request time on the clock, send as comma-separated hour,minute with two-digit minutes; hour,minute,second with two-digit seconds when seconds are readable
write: 4,25
